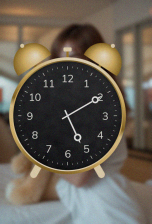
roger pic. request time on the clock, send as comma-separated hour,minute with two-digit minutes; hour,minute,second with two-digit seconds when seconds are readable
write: 5,10
